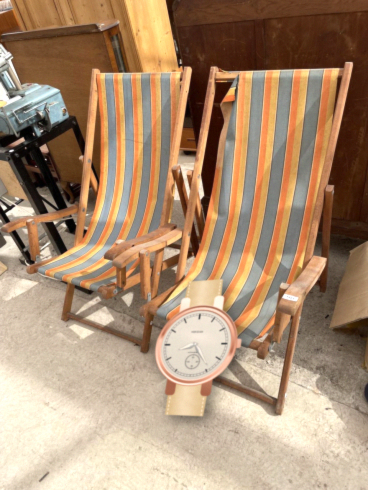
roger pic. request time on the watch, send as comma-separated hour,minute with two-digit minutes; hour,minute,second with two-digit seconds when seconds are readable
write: 8,24
